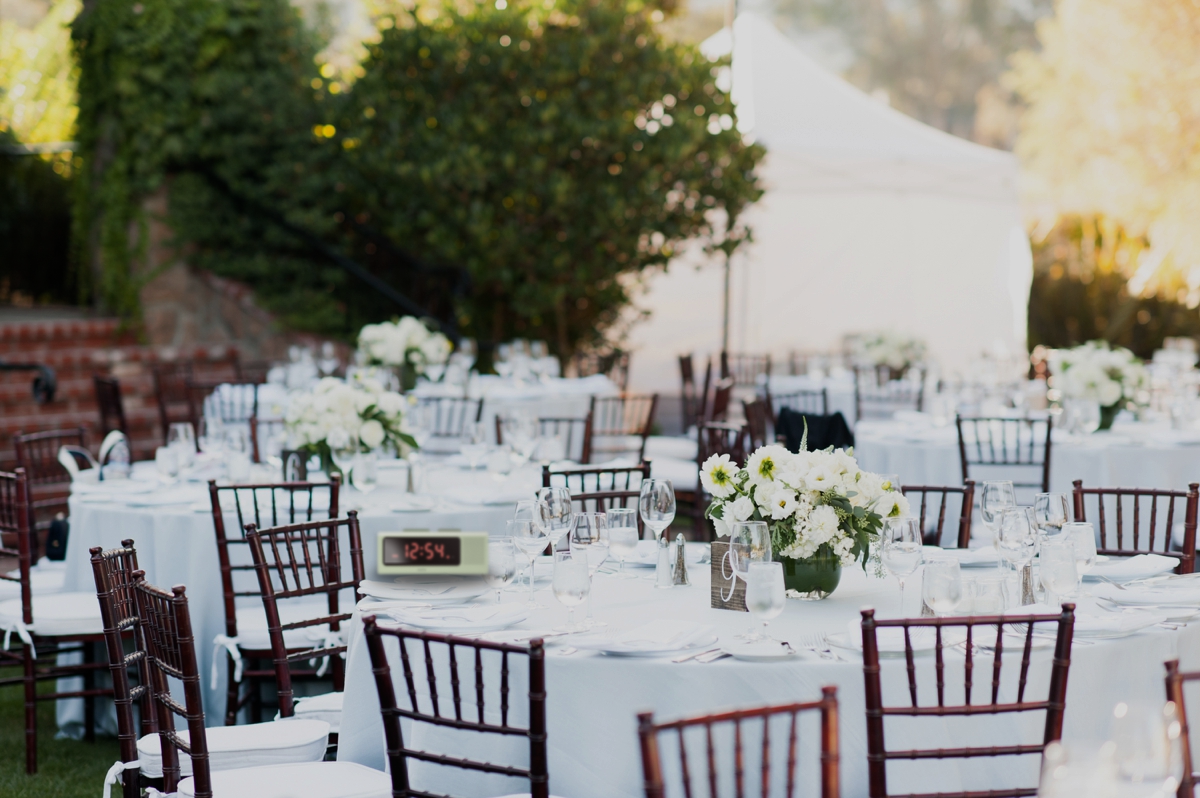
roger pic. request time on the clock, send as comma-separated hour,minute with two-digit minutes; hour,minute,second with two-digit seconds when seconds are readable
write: 12,54
